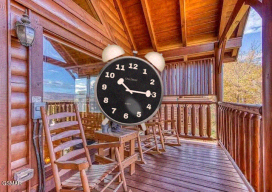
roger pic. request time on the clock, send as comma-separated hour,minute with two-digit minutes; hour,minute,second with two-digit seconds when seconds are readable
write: 10,15
